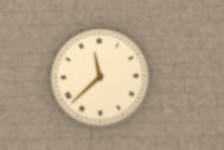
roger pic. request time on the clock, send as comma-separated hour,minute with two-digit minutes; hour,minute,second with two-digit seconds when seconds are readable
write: 11,38
